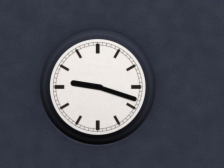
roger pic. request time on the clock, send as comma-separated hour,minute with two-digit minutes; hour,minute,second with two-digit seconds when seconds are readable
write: 9,18
